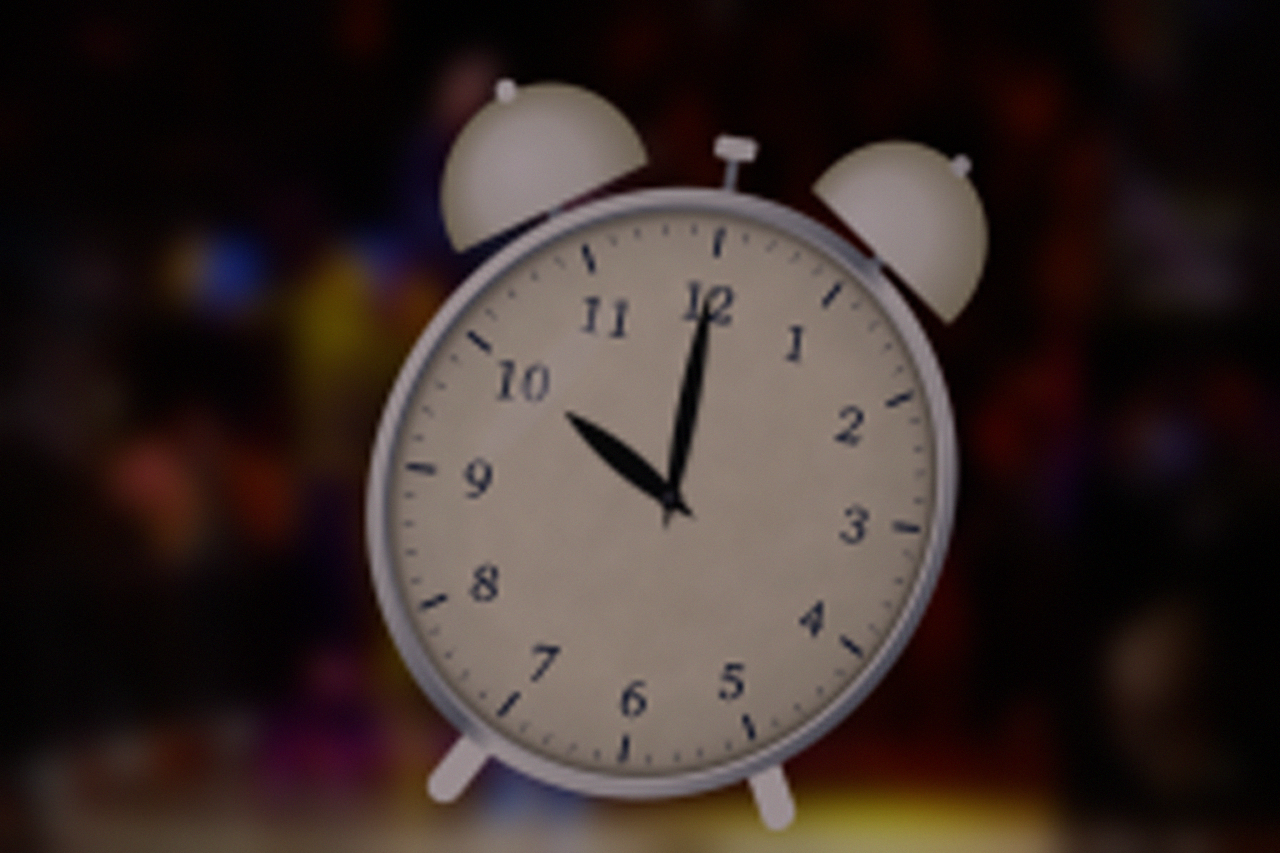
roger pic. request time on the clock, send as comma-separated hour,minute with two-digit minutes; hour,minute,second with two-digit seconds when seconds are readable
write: 10,00
